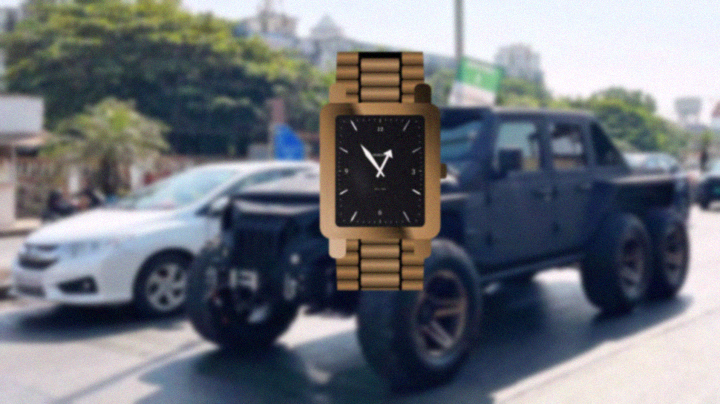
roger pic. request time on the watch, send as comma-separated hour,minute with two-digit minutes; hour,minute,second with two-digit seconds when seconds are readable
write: 12,54
